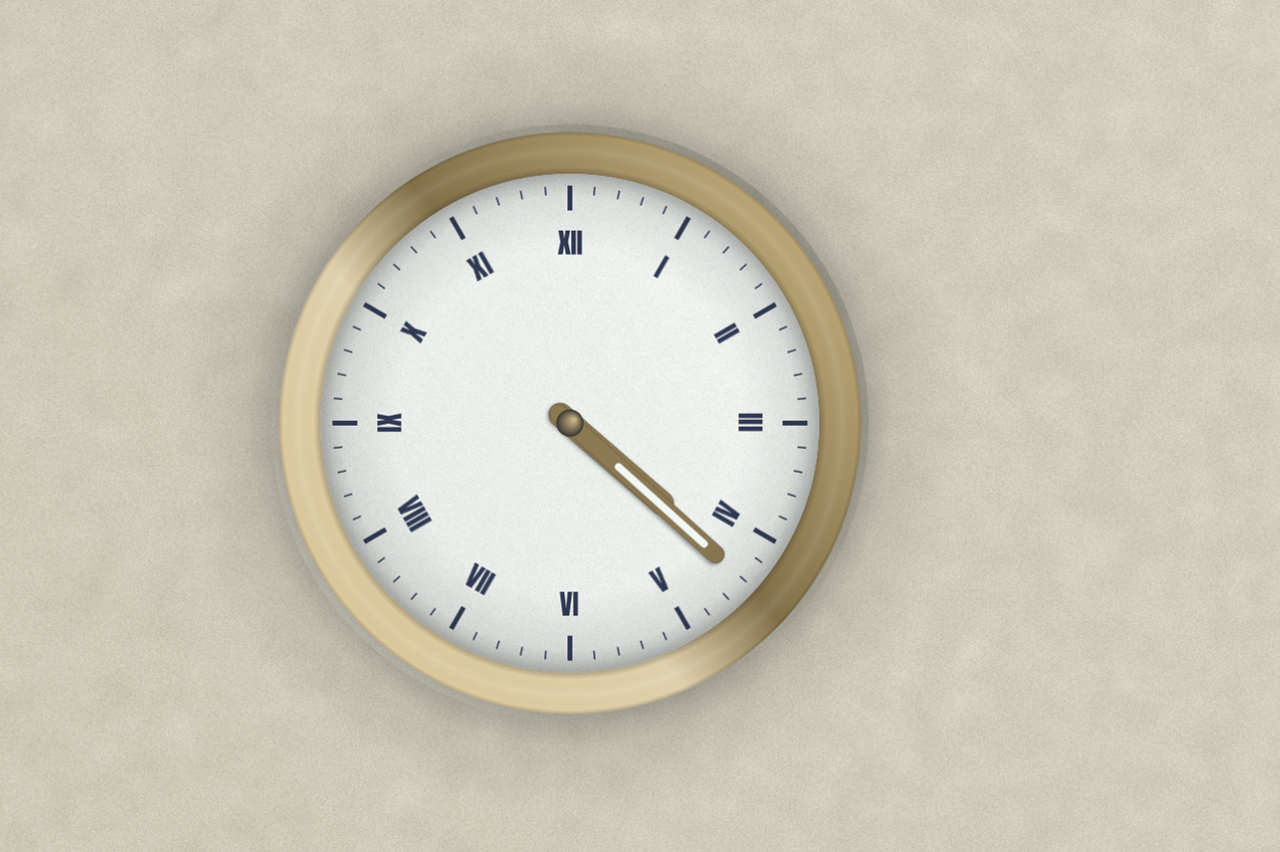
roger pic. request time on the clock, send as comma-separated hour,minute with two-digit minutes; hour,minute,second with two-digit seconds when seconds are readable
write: 4,22
